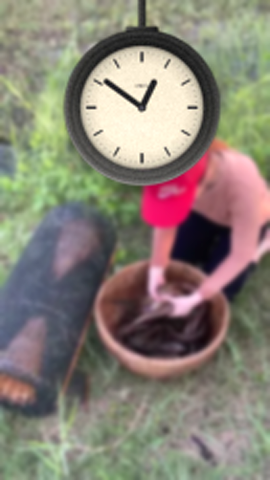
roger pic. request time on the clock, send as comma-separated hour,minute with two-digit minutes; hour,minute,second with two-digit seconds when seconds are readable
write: 12,51
